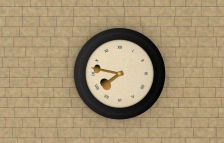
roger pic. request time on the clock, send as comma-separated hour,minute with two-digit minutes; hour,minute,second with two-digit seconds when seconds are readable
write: 7,47
